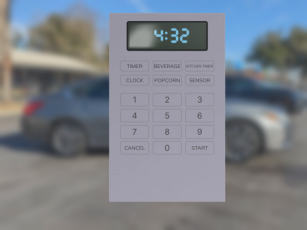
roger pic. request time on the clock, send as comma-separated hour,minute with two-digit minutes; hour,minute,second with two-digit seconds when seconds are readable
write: 4,32
